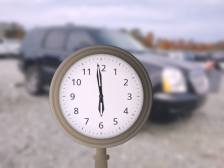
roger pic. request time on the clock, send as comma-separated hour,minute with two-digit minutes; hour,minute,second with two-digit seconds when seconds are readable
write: 5,59
